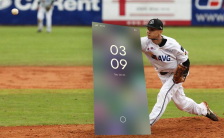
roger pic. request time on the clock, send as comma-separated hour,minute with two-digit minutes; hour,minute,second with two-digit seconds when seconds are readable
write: 3,09
